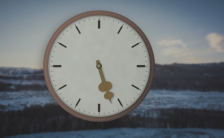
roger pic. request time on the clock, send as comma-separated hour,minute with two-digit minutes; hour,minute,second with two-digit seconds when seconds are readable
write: 5,27
